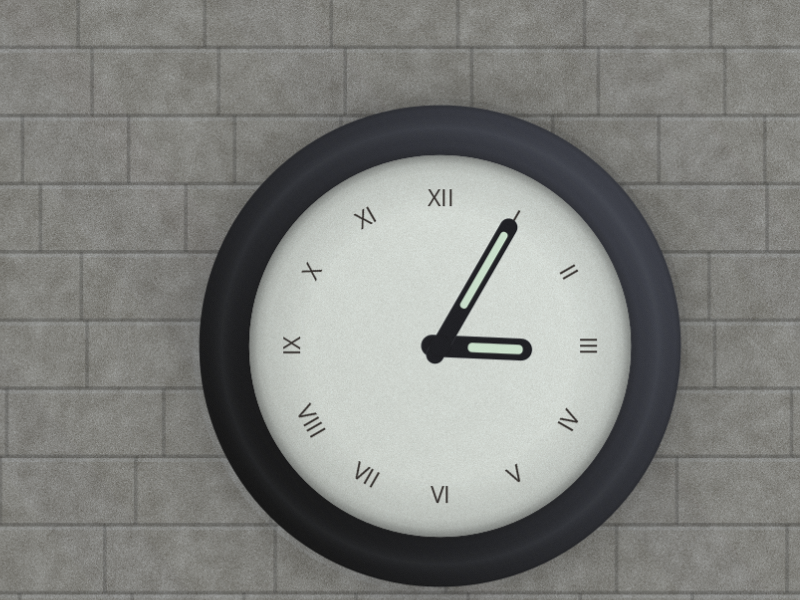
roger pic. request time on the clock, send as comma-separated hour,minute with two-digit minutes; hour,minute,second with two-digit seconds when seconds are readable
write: 3,05
